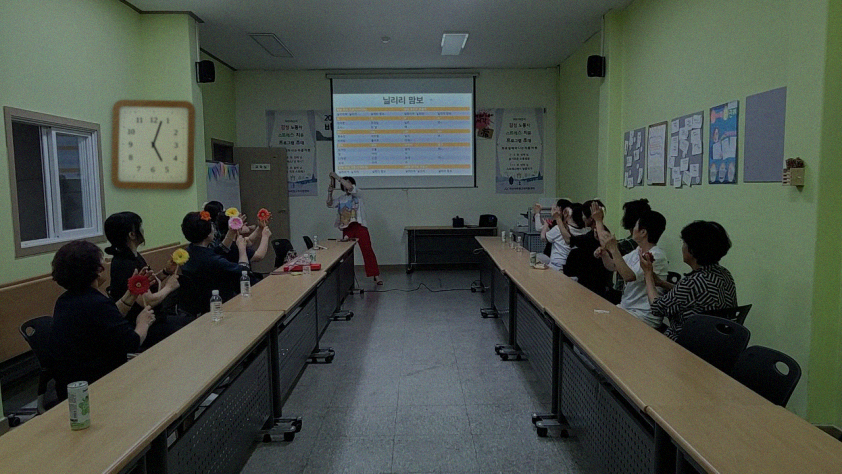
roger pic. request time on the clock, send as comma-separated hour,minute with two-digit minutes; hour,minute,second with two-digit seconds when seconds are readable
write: 5,03
